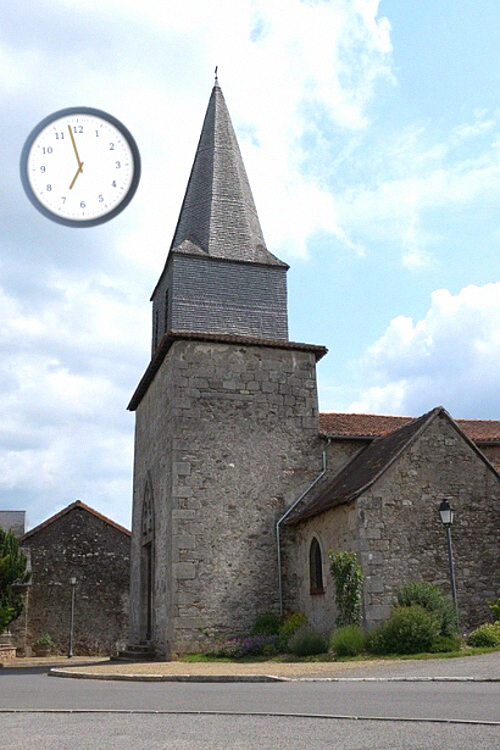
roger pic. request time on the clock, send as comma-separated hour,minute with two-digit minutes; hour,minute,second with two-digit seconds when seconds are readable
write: 6,58
